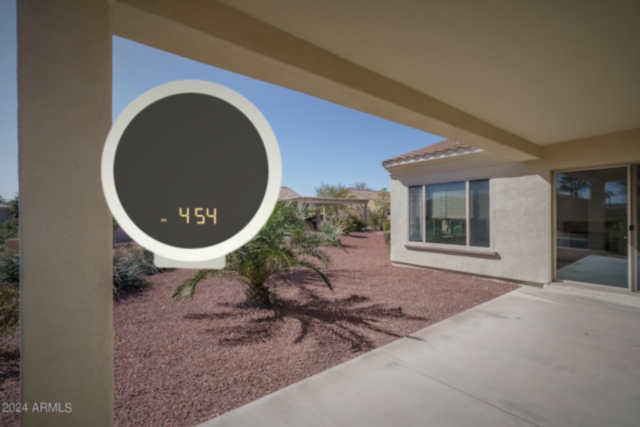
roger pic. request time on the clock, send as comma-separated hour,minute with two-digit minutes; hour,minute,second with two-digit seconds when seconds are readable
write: 4,54
